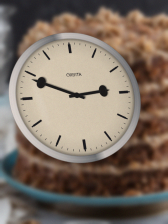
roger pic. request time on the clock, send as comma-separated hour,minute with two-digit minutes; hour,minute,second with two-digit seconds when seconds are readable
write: 2,49
